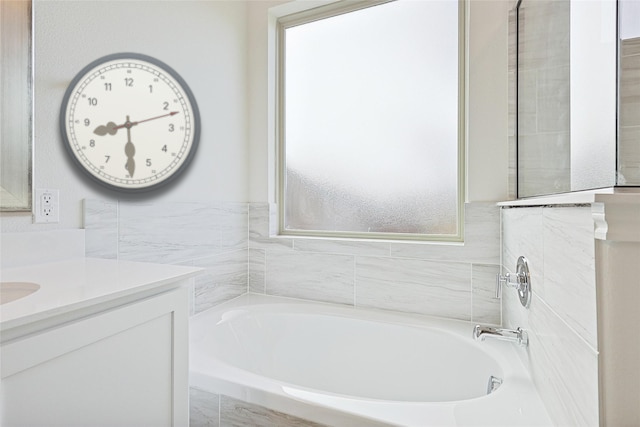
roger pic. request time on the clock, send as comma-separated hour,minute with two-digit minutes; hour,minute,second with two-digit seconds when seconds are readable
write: 8,29,12
